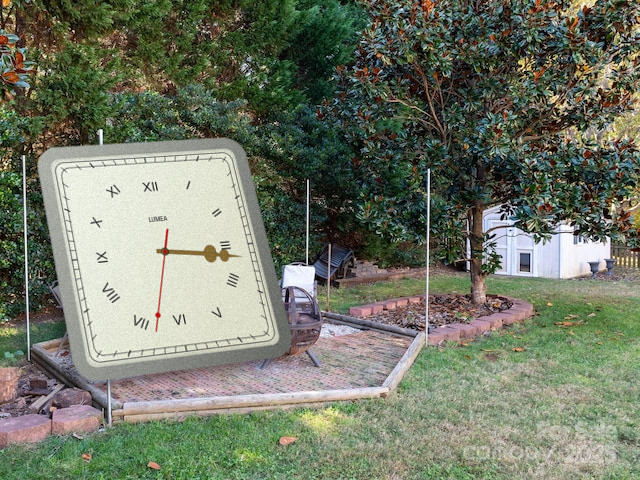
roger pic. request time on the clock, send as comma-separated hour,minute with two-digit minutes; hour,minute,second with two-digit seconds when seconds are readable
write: 3,16,33
